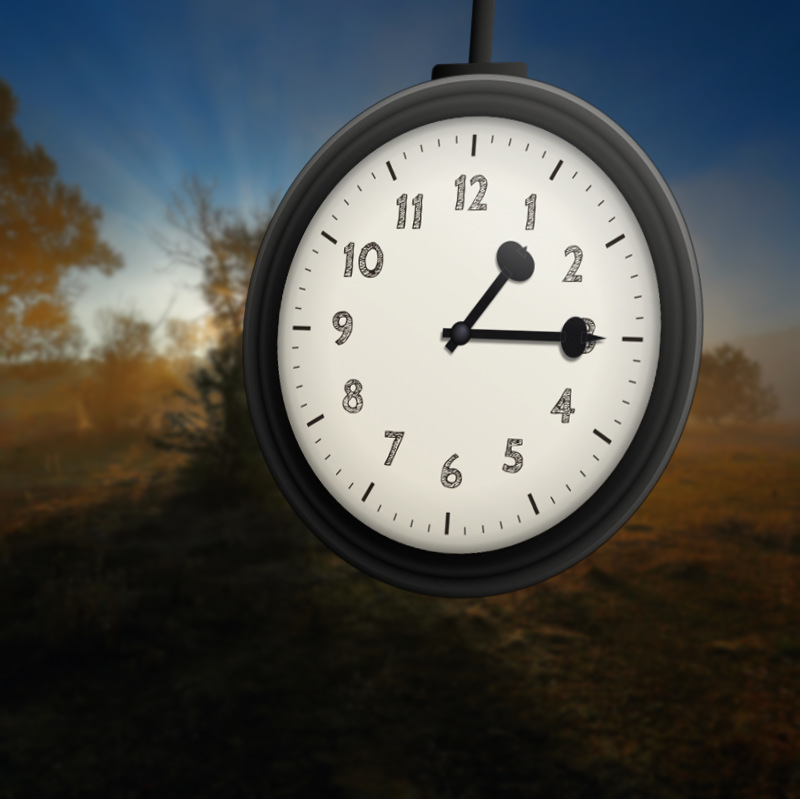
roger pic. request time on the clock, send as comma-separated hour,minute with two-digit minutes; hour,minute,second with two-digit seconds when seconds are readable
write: 1,15
